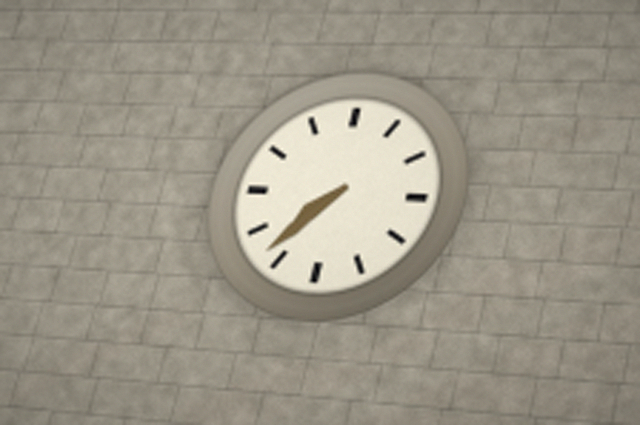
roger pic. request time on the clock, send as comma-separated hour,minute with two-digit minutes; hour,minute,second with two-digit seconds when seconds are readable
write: 7,37
